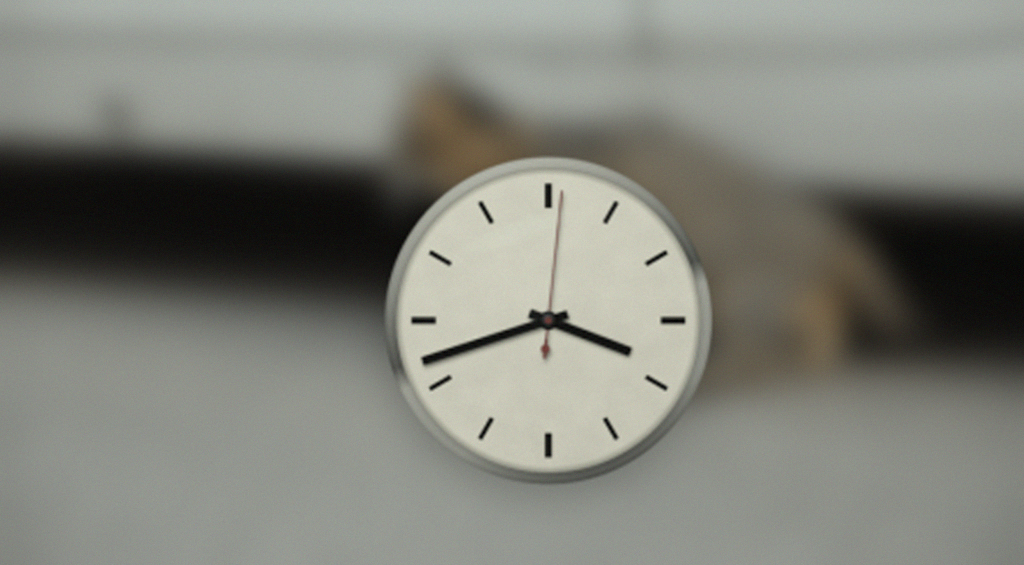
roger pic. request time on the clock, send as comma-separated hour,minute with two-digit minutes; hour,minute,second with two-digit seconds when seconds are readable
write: 3,42,01
